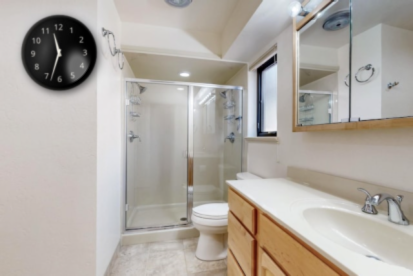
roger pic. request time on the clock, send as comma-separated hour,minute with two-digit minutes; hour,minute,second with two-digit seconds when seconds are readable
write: 11,33
